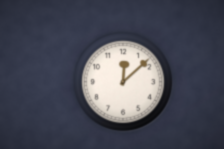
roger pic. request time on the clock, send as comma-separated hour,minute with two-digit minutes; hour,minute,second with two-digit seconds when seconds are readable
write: 12,08
